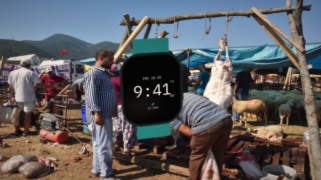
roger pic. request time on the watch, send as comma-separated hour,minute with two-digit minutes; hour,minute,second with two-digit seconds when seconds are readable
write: 9,41
